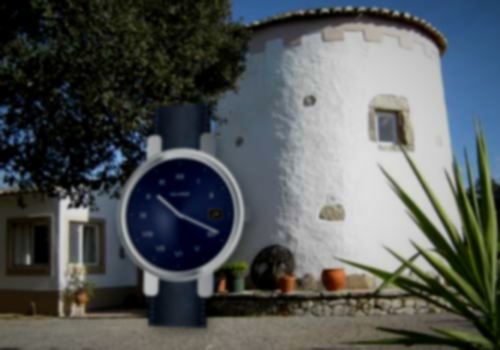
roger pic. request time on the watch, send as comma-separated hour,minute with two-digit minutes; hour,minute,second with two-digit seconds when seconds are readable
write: 10,19
